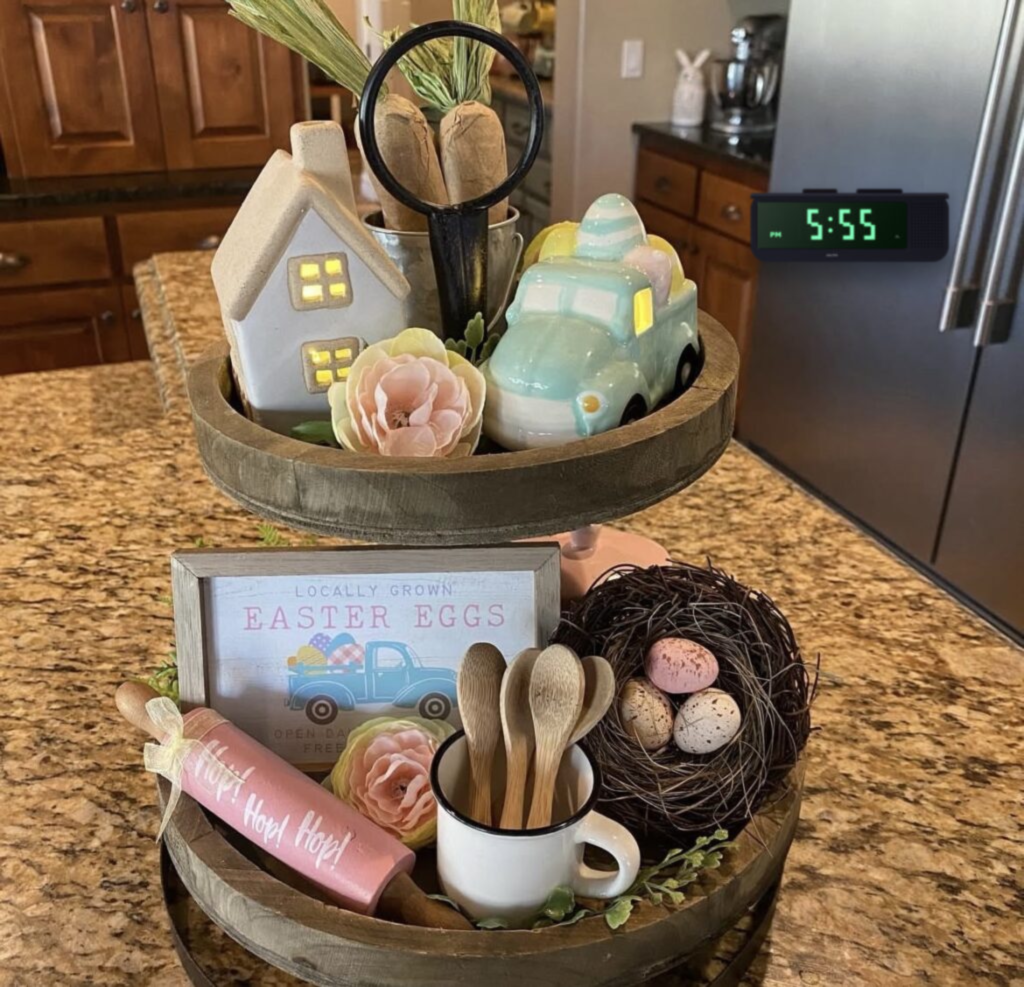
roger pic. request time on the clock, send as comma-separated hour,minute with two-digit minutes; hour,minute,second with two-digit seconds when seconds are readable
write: 5,55
